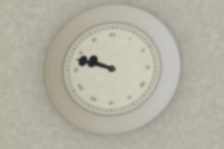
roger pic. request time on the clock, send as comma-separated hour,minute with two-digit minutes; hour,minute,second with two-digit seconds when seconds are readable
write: 9,48
